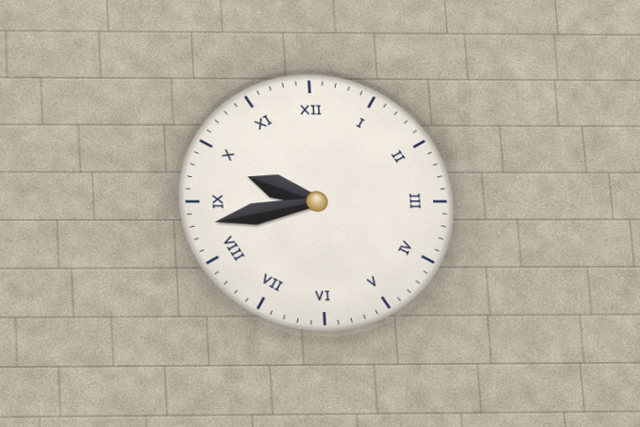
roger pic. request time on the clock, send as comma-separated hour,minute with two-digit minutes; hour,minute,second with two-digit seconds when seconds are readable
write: 9,43
